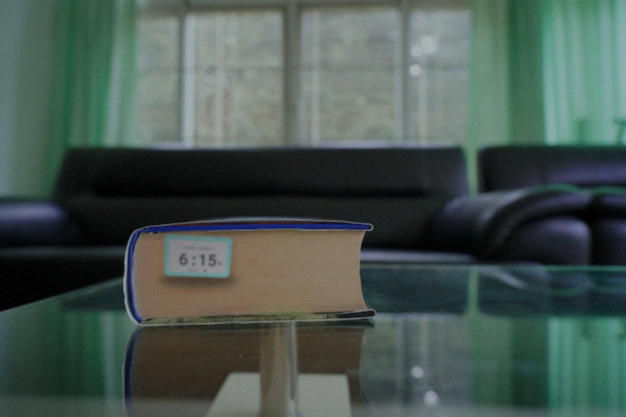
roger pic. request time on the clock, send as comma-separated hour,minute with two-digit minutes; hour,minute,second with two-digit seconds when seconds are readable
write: 6,15
